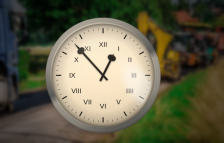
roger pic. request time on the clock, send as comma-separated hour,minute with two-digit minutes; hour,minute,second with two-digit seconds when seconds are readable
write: 12,53
